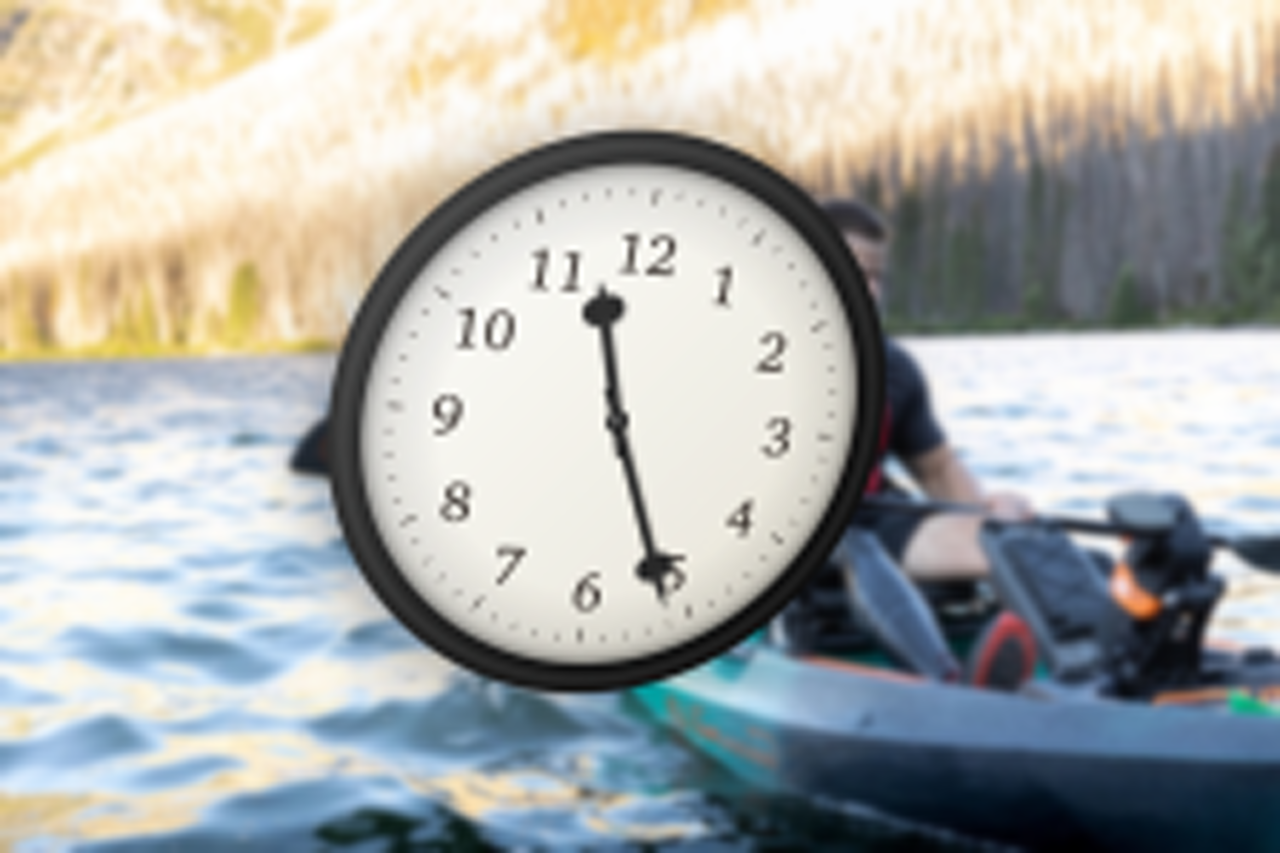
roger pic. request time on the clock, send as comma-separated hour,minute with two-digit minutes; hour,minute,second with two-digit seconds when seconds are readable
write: 11,26
